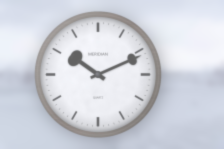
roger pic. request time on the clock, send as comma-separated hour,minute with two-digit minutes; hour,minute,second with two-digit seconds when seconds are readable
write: 10,11
